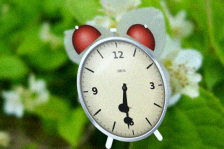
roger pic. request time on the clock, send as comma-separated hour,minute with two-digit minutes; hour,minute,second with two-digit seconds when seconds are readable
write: 6,31
